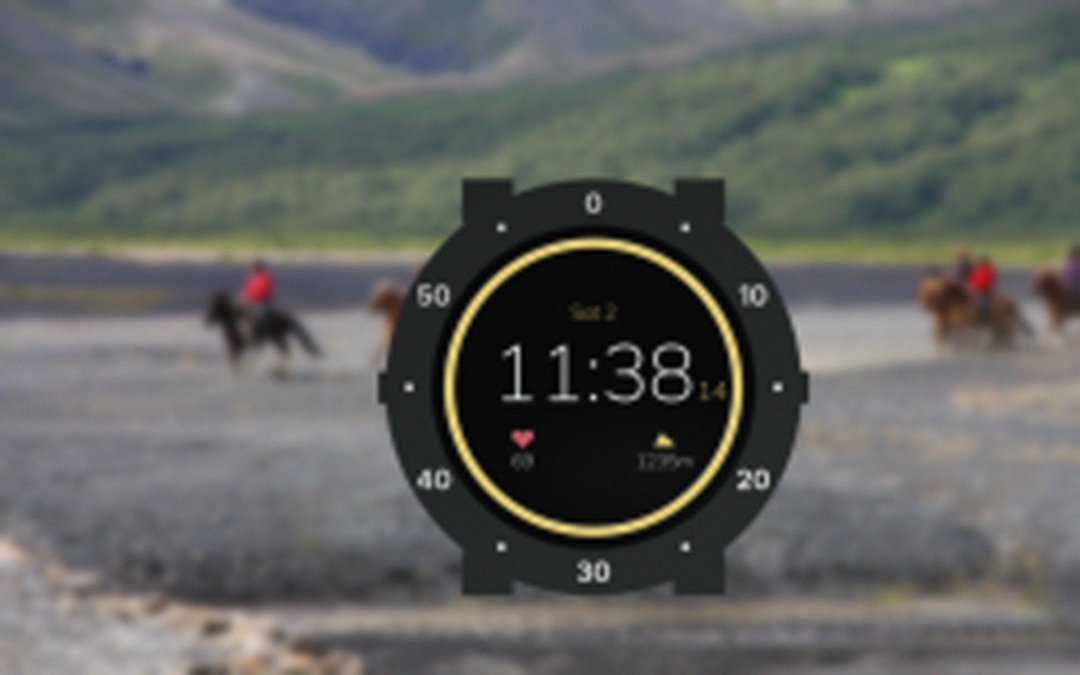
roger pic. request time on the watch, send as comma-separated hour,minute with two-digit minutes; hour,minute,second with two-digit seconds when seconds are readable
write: 11,38
